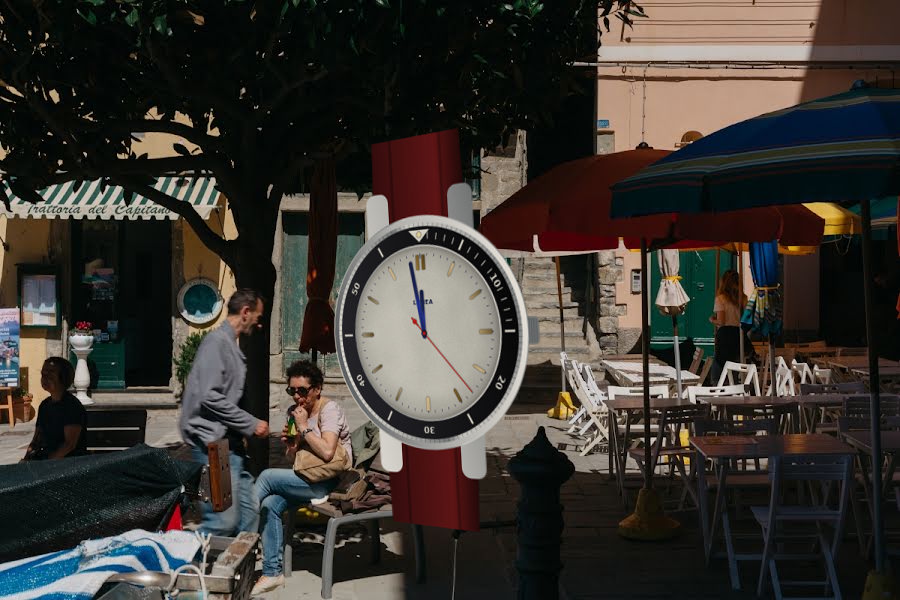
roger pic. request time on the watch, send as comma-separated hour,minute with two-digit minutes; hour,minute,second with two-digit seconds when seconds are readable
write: 11,58,23
